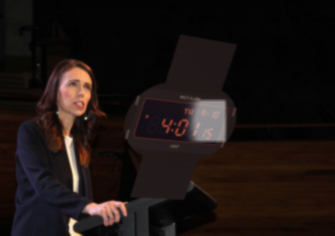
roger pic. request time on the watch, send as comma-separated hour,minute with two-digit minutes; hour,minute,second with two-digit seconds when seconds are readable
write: 4,01,15
